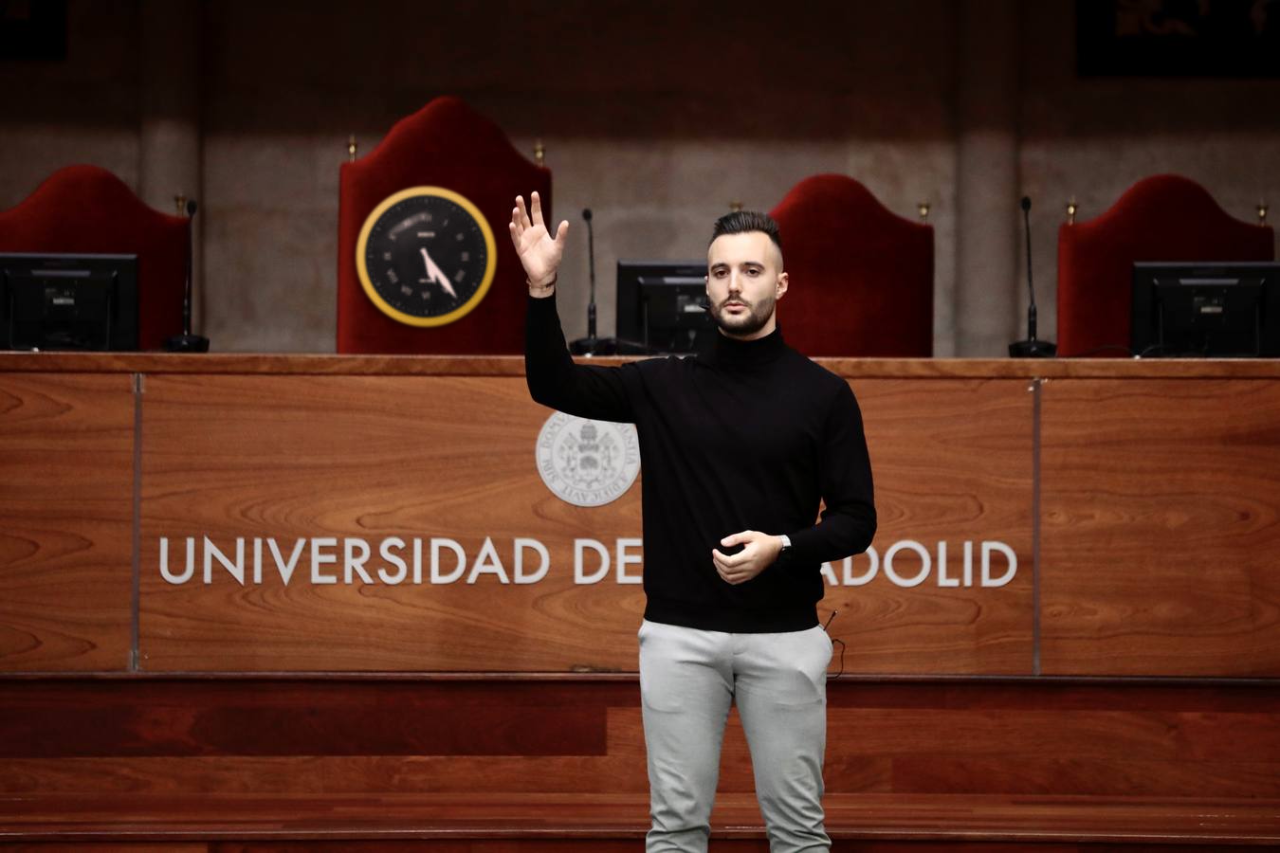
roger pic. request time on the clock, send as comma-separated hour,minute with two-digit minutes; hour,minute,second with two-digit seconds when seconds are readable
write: 5,24
